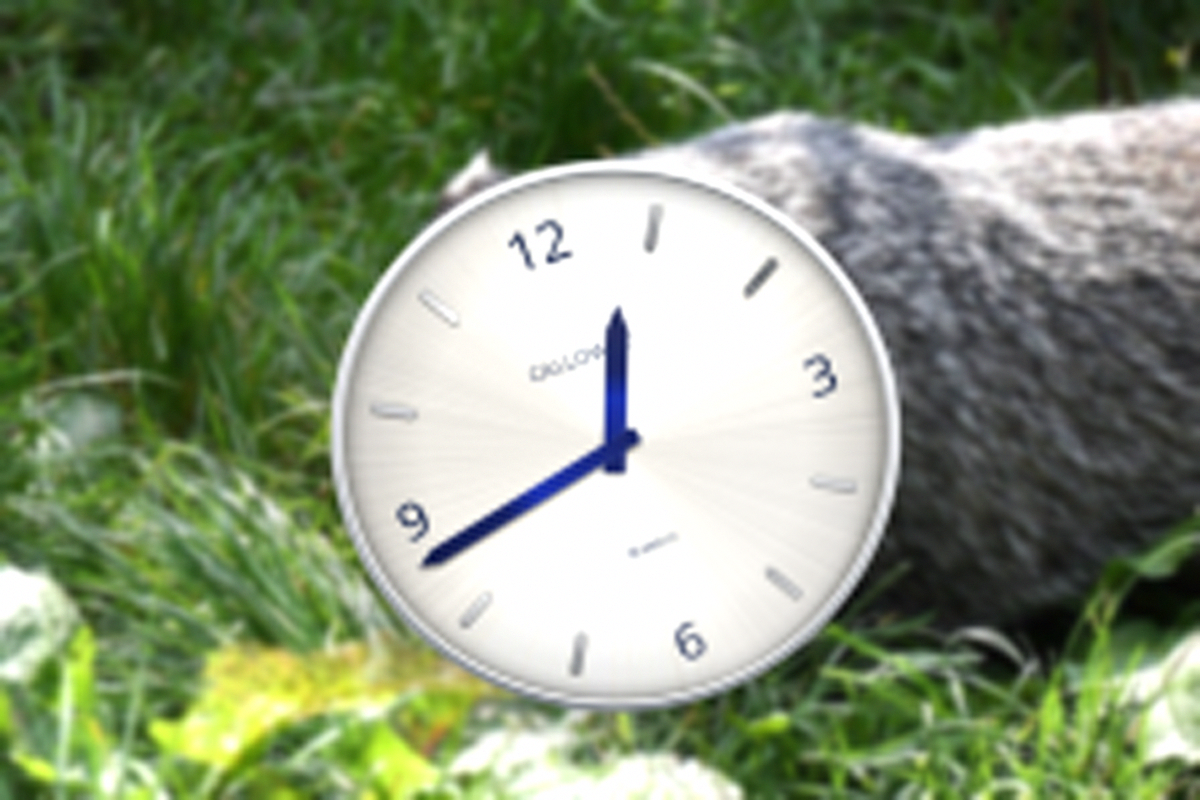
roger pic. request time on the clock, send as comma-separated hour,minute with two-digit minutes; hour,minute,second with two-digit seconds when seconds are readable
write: 12,43
